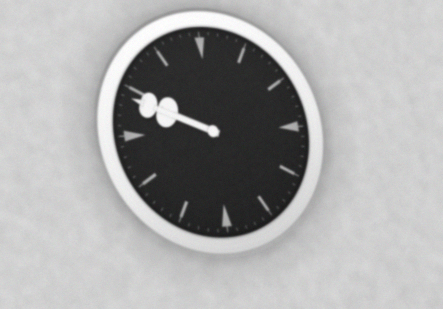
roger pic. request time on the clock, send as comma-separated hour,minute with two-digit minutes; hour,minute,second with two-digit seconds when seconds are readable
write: 9,49
